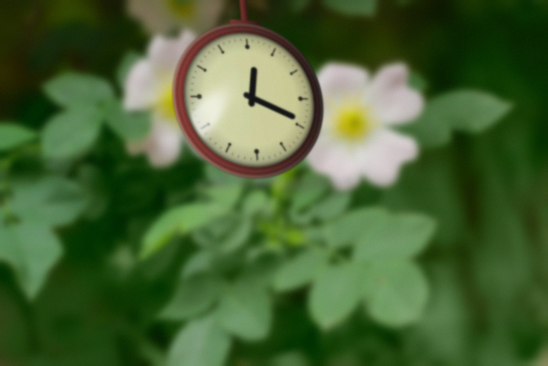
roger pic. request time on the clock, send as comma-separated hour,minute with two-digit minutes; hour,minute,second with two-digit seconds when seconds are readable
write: 12,19
